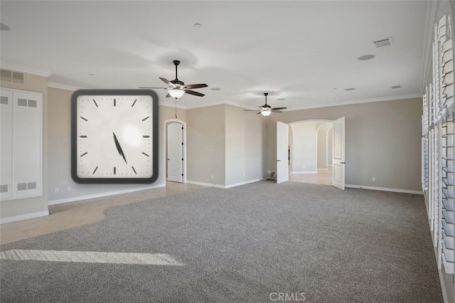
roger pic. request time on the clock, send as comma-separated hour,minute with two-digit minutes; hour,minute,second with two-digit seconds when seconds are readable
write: 5,26
